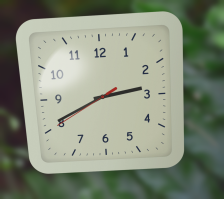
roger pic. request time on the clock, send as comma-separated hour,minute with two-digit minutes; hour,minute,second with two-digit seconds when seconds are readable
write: 2,40,40
